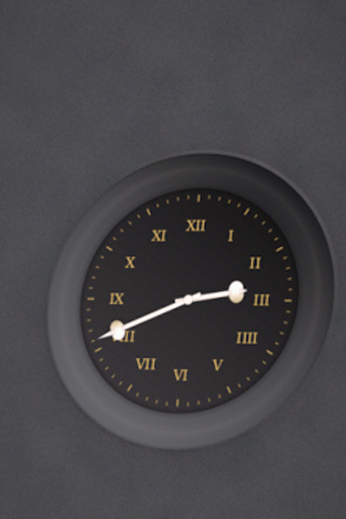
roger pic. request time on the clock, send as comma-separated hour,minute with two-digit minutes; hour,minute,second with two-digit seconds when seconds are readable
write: 2,41
